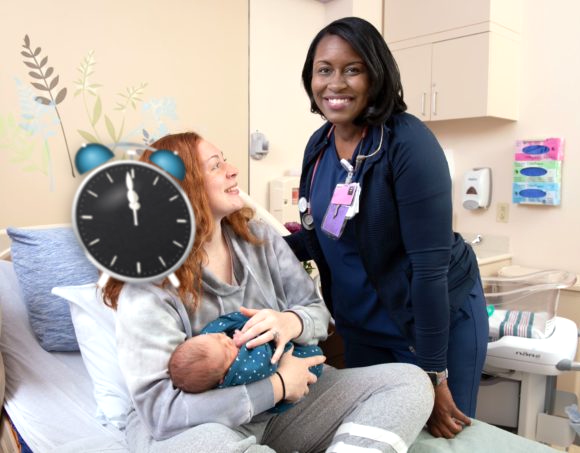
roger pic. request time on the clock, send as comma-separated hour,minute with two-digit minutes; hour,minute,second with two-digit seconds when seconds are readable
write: 11,59
